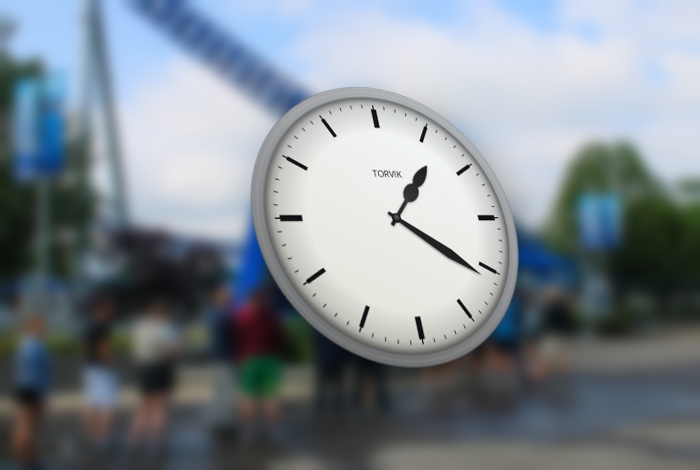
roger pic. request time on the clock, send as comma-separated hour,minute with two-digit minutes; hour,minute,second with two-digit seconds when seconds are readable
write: 1,21
